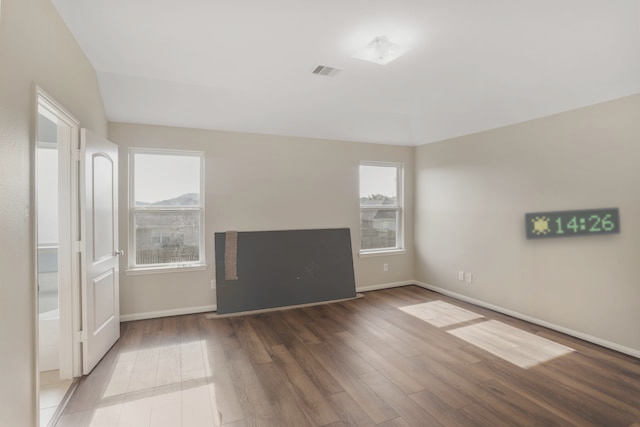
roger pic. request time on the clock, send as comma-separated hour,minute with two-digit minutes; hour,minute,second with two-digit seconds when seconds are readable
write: 14,26
